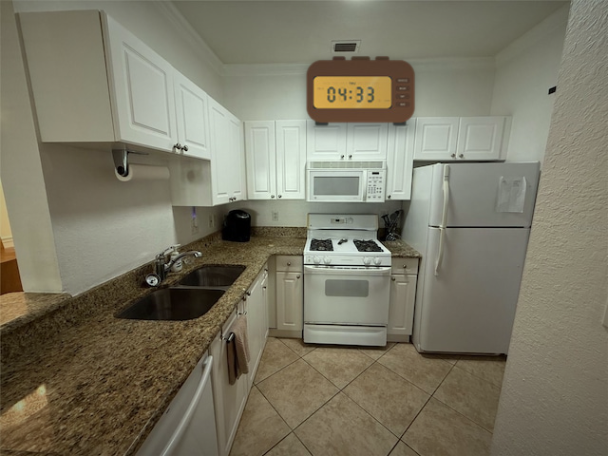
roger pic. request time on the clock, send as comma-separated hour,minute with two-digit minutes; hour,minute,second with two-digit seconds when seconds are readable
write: 4,33
